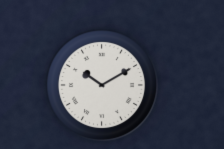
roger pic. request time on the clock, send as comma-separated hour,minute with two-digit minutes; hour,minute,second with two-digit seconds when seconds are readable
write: 10,10
